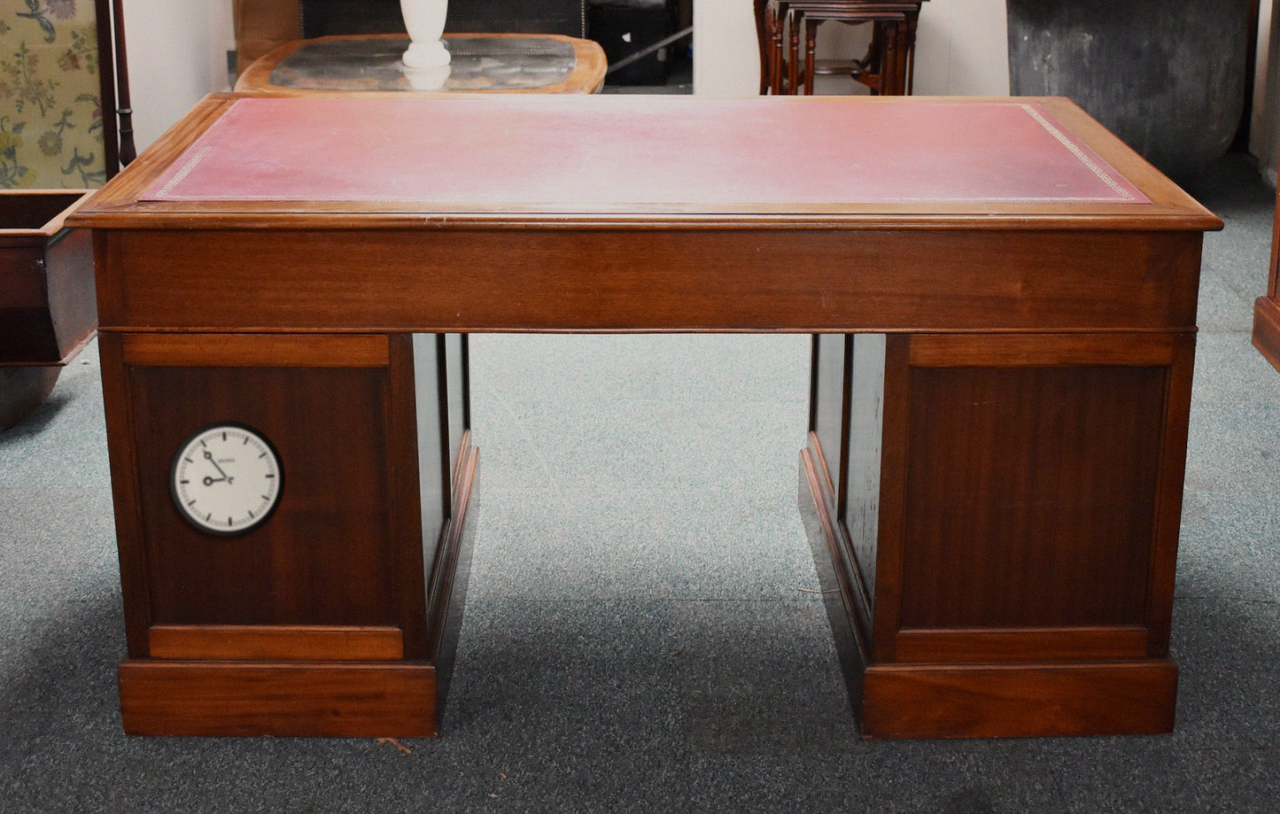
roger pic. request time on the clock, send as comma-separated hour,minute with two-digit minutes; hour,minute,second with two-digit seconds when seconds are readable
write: 8,54
